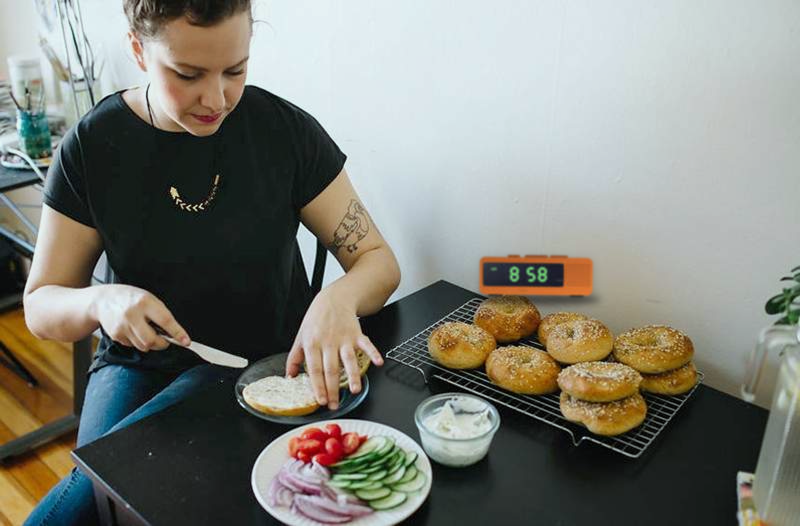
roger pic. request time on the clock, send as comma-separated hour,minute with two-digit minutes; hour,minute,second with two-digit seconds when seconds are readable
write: 8,58
